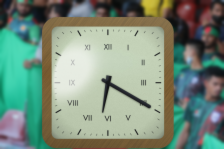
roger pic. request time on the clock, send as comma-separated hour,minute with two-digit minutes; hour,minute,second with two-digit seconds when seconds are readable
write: 6,20
